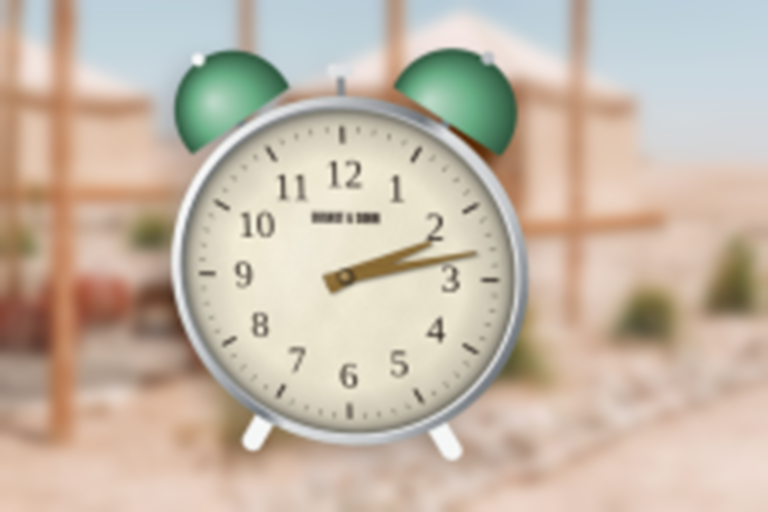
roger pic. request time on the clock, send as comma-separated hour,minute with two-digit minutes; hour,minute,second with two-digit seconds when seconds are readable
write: 2,13
